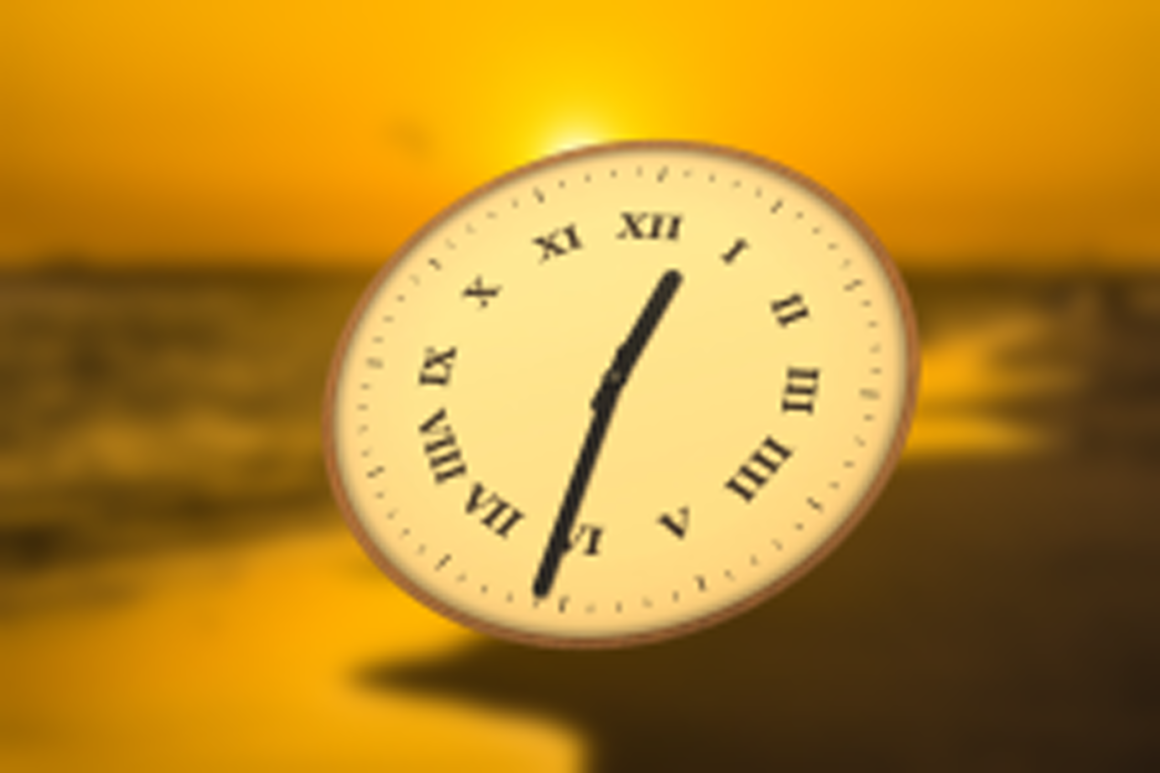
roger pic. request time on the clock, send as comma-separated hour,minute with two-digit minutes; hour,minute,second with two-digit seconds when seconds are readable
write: 12,31
